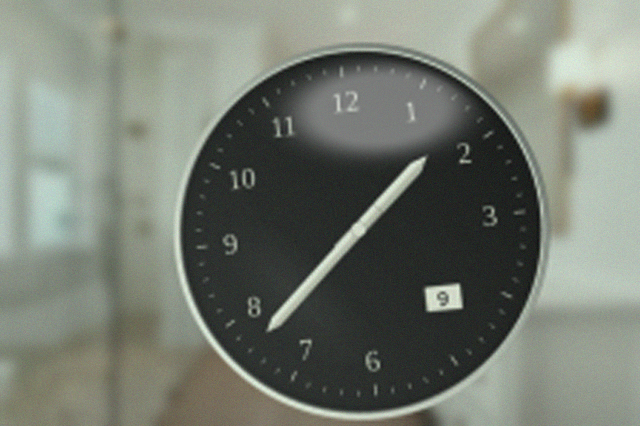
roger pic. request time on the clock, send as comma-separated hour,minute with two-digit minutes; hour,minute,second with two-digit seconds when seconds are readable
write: 1,38
